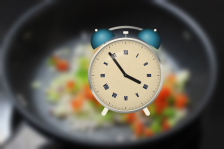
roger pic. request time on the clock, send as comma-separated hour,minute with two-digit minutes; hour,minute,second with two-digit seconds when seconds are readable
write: 3,54
